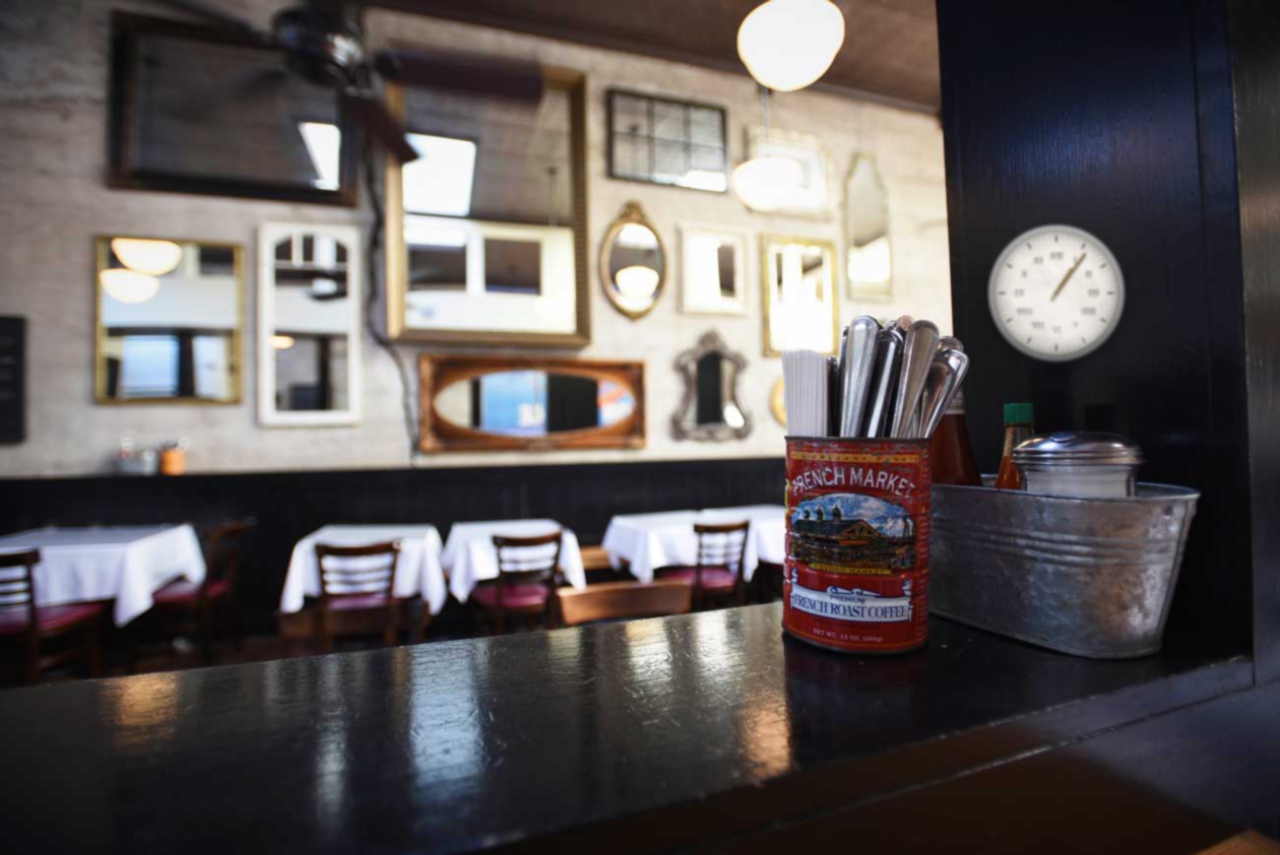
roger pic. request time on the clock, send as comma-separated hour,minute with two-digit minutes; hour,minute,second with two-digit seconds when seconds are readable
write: 1,06
